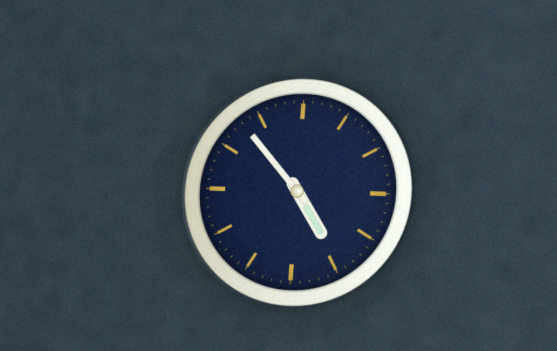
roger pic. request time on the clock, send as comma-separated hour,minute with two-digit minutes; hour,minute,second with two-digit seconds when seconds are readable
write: 4,53
